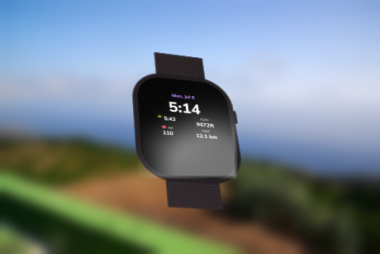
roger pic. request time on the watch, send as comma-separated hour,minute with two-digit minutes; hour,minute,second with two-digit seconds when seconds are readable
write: 5,14
